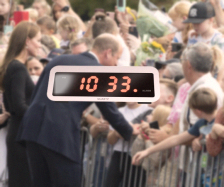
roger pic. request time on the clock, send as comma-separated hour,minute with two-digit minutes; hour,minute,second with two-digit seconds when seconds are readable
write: 10,33
